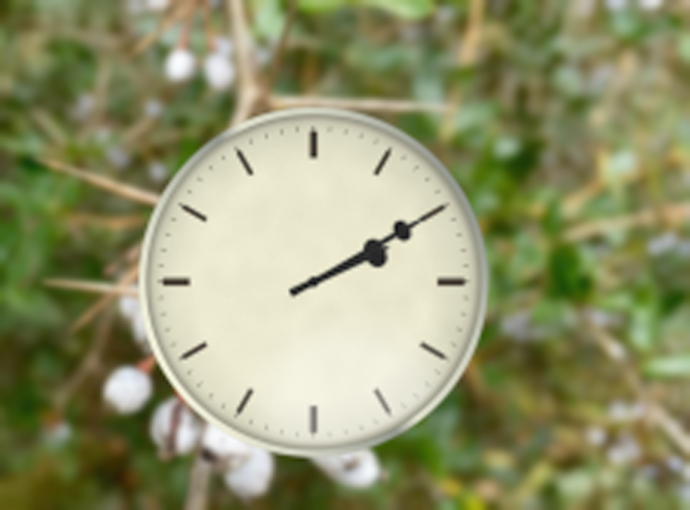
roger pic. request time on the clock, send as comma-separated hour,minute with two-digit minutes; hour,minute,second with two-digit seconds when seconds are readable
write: 2,10
